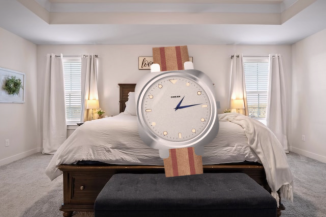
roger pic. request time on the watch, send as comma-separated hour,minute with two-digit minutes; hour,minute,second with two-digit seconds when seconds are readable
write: 1,14
